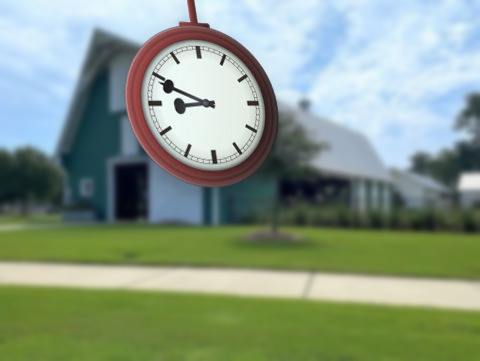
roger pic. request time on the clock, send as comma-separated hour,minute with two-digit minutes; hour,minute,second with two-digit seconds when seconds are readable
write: 8,49
